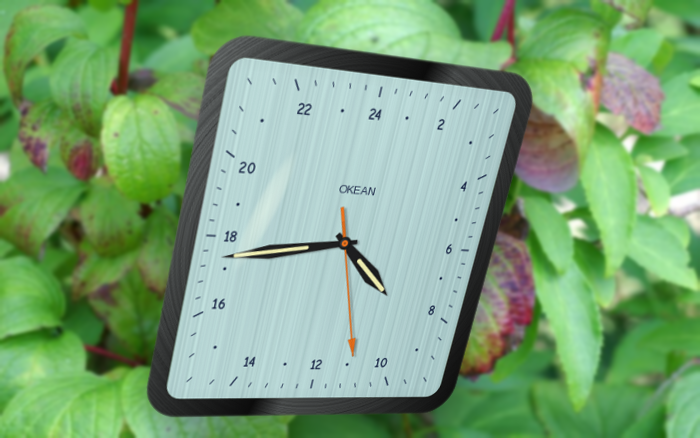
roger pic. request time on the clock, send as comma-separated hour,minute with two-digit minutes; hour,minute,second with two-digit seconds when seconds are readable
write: 8,43,27
